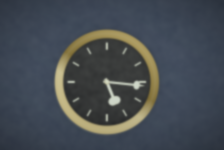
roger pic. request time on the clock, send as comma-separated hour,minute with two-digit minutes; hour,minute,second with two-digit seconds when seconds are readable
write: 5,16
